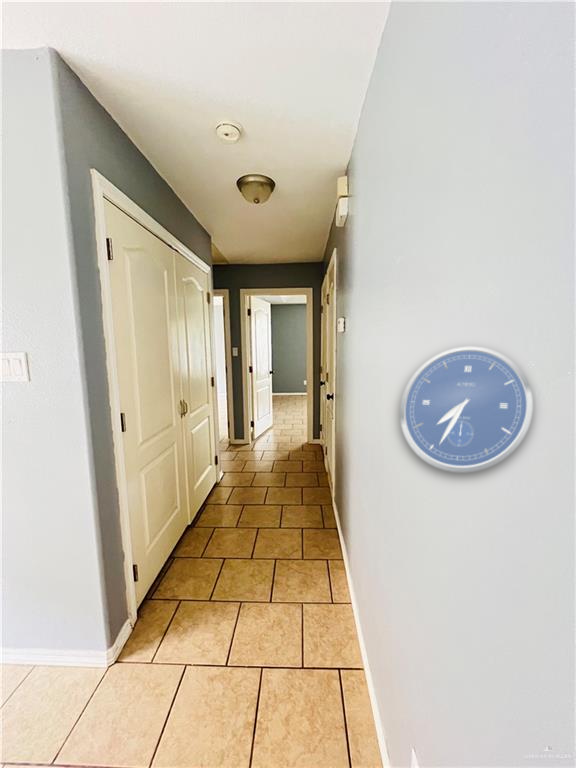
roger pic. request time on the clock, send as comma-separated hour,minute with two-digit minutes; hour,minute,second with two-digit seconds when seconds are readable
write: 7,34
